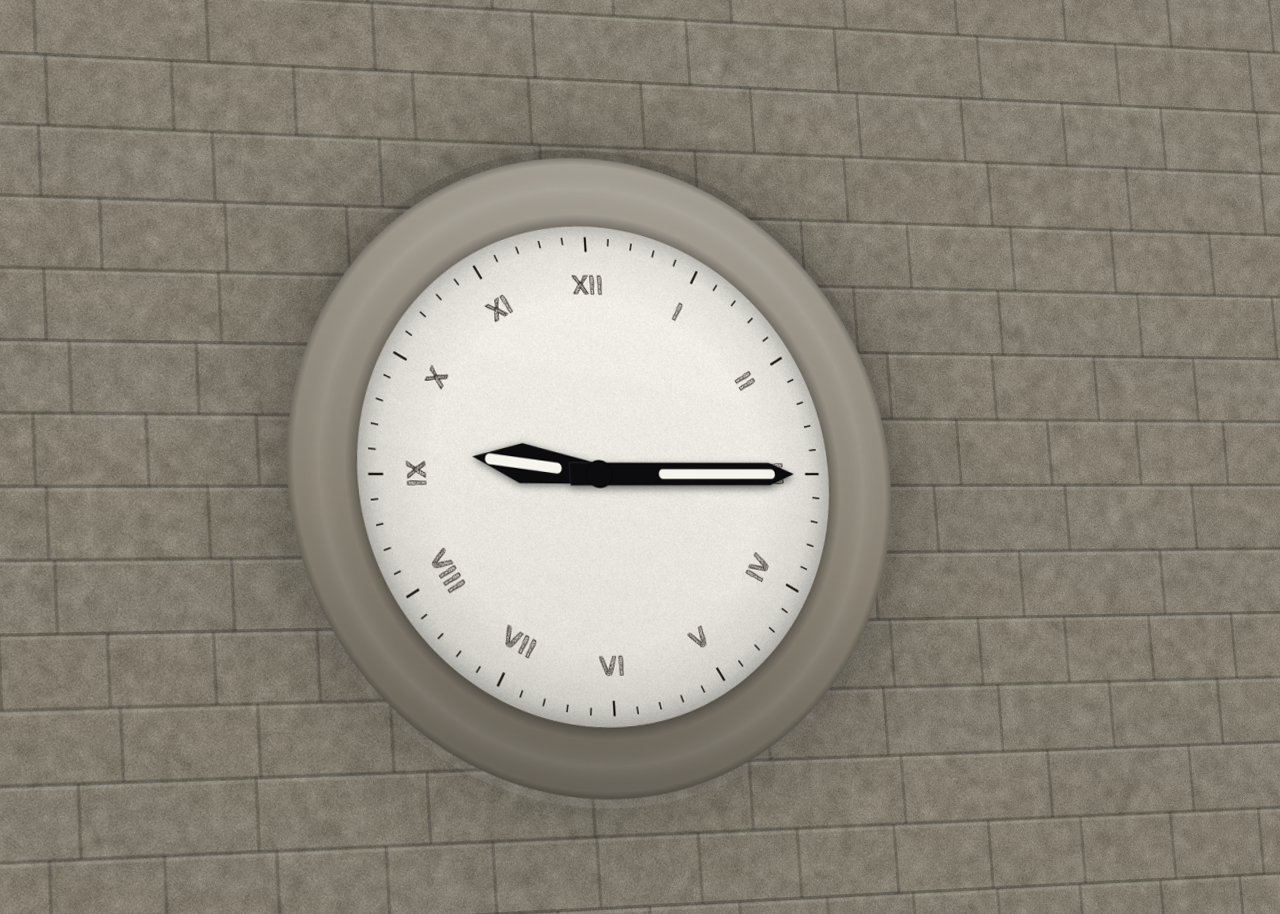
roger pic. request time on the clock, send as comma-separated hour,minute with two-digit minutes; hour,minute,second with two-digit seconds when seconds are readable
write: 9,15
